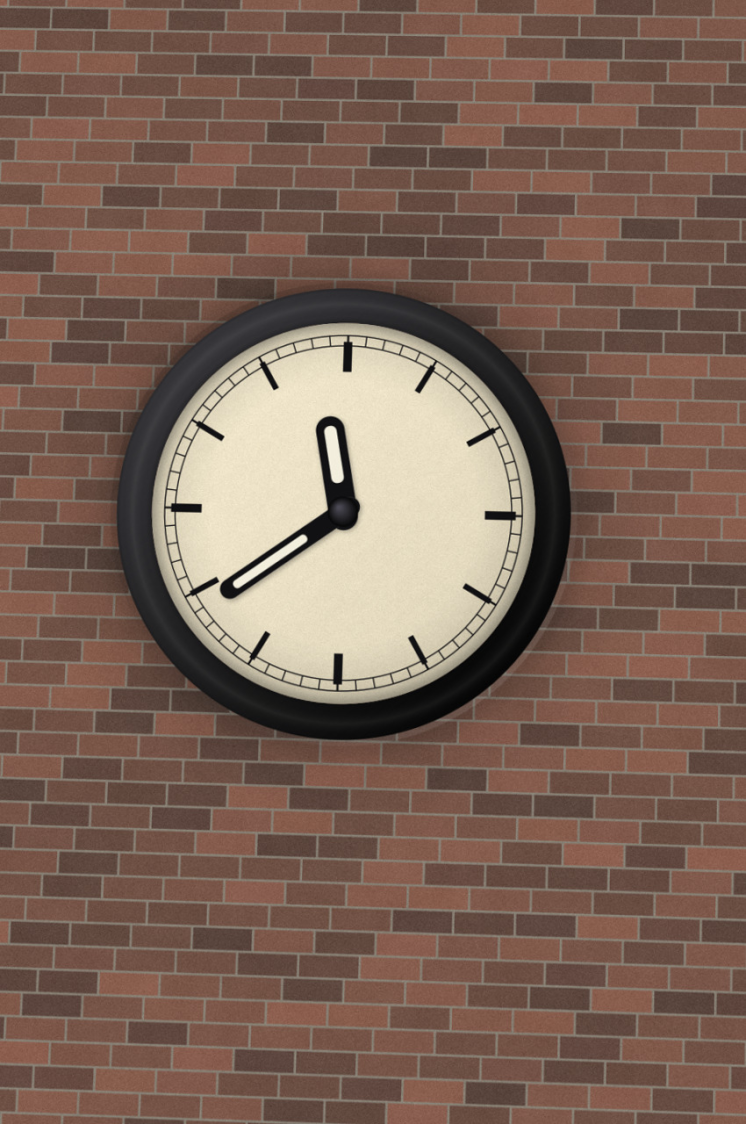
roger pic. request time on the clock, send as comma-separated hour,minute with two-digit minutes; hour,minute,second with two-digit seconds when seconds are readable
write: 11,39
